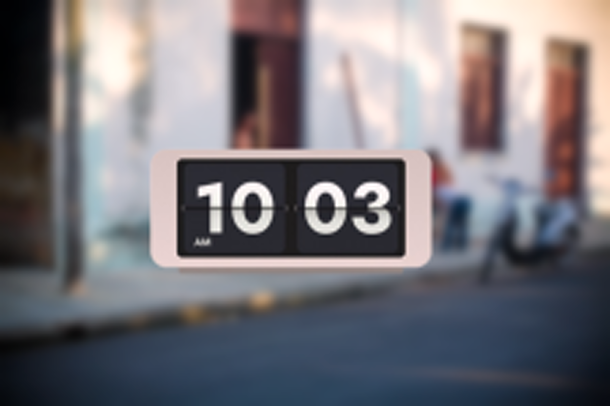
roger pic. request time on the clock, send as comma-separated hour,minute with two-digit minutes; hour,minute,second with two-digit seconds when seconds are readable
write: 10,03
